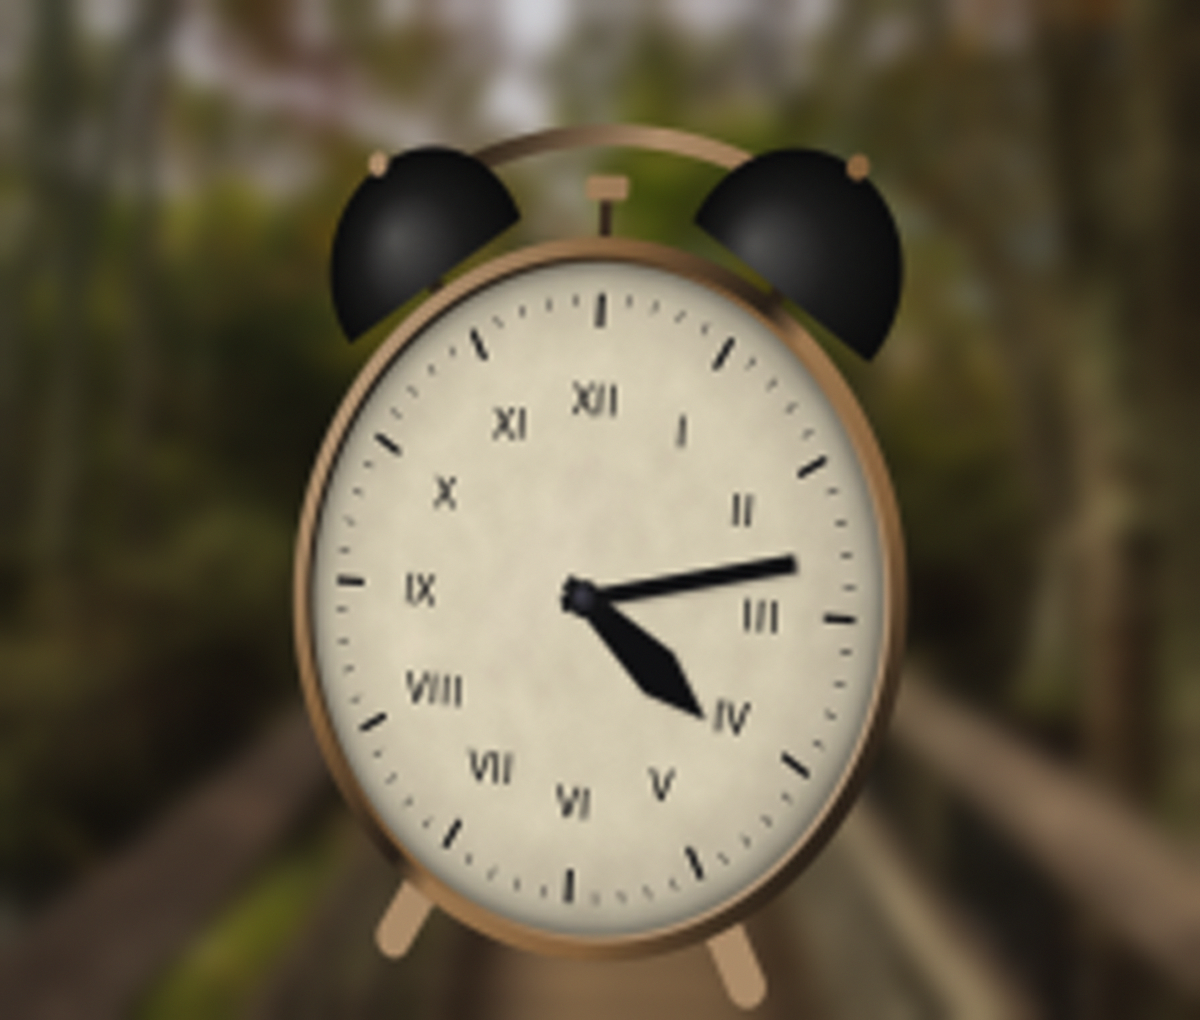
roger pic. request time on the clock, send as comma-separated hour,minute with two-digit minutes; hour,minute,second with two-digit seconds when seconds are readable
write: 4,13
